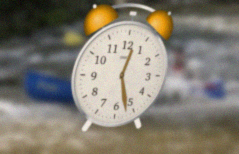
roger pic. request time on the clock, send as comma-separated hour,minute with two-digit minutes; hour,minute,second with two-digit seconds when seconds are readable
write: 12,27
